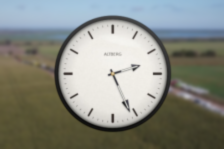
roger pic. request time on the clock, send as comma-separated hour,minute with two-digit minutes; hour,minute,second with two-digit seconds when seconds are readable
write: 2,26
